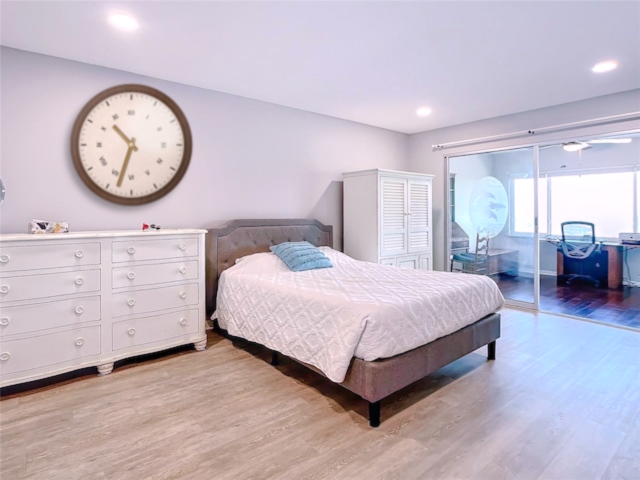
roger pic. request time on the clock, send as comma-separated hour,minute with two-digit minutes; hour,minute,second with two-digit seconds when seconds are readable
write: 10,33
